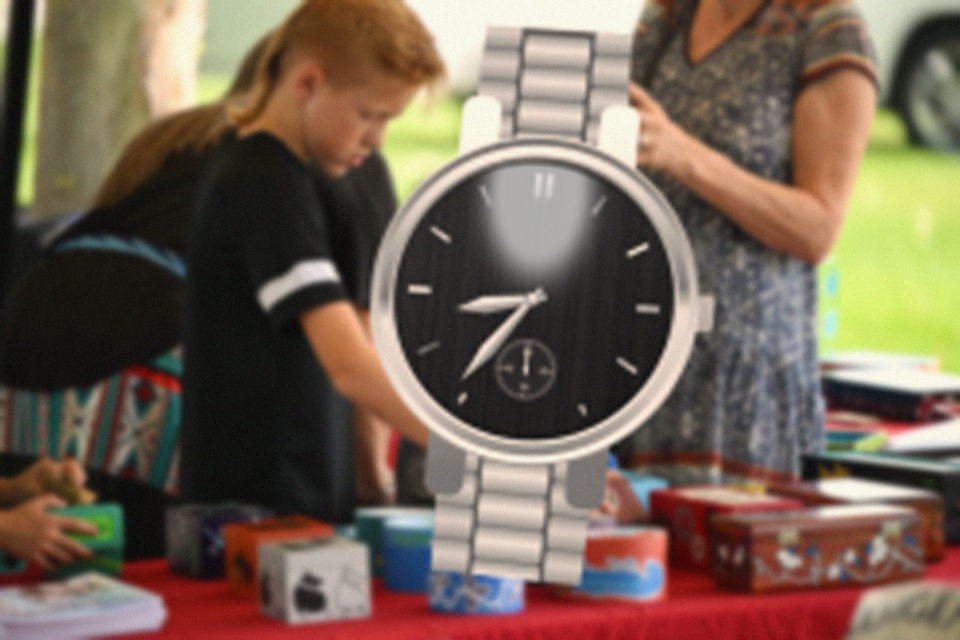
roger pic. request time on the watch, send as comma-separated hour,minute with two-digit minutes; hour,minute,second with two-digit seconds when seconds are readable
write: 8,36
